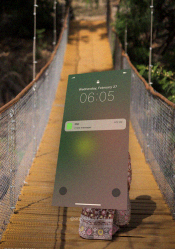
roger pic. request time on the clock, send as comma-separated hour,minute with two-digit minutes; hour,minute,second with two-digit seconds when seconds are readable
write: 6,05
